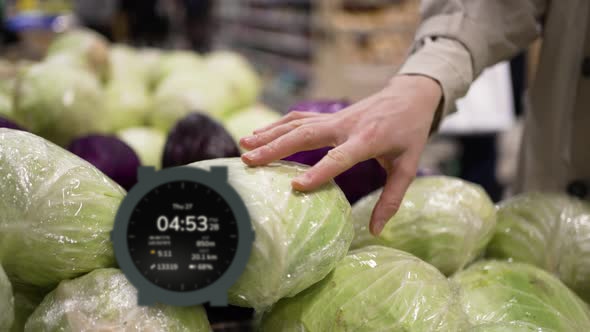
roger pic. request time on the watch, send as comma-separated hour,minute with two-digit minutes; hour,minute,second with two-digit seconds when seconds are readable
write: 4,53
